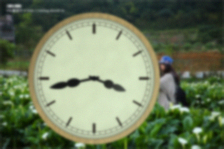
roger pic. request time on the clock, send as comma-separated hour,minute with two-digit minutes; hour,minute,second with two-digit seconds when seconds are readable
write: 3,43
